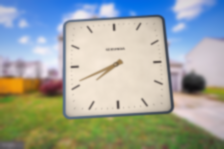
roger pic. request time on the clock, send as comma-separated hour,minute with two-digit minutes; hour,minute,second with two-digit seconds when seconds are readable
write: 7,41
